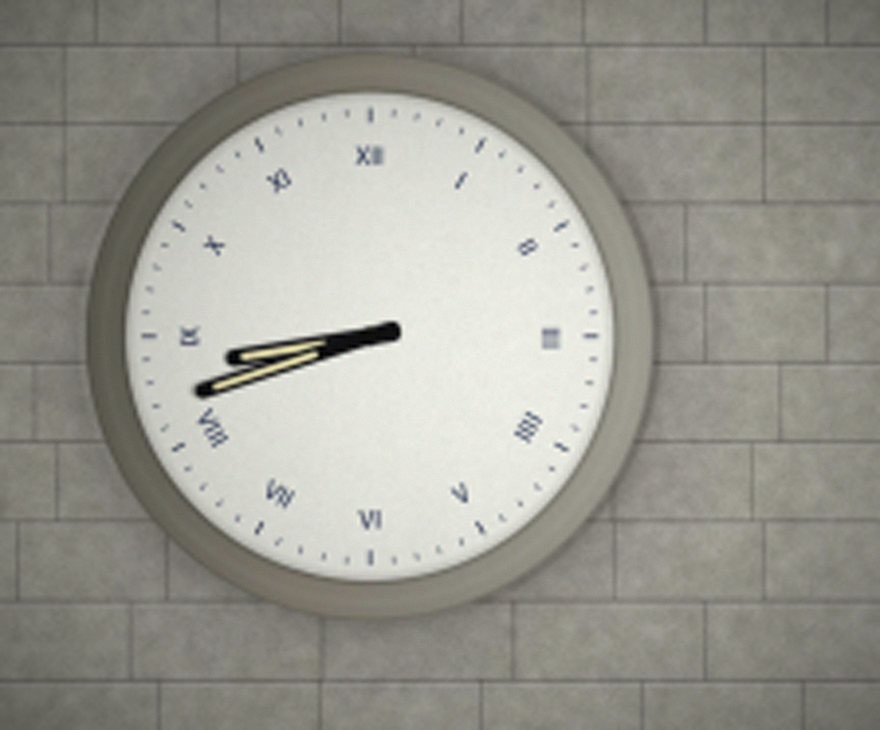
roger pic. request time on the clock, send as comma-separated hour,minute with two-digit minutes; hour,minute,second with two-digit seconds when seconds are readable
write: 8,42
